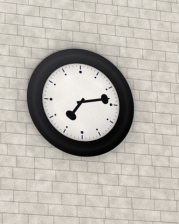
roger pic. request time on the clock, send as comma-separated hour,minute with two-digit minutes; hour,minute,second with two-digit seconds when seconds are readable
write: 7,13
